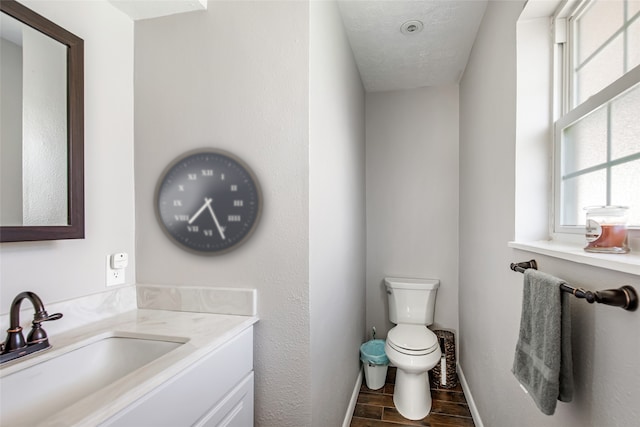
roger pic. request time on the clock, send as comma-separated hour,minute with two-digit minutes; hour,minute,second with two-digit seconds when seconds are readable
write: 7,26
